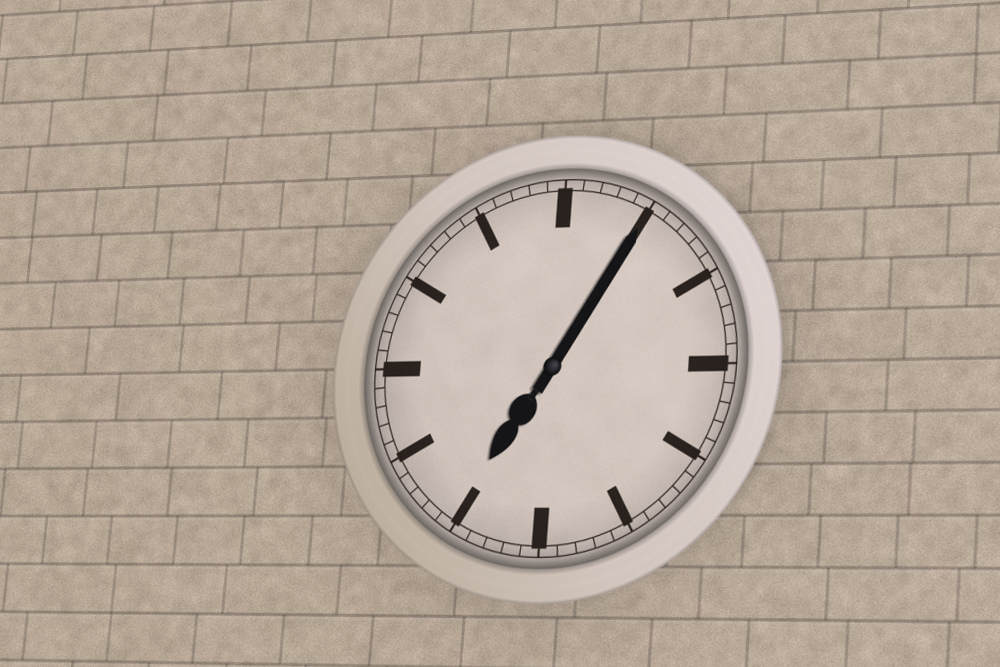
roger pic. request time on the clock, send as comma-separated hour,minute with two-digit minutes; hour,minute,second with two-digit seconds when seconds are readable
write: 7,05
